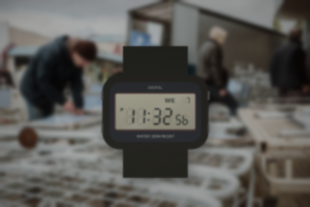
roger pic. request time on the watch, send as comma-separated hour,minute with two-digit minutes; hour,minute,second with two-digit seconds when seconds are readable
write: 11,32,56
